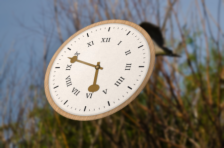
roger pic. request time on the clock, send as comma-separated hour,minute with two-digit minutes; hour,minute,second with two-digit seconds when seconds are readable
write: 5,48
